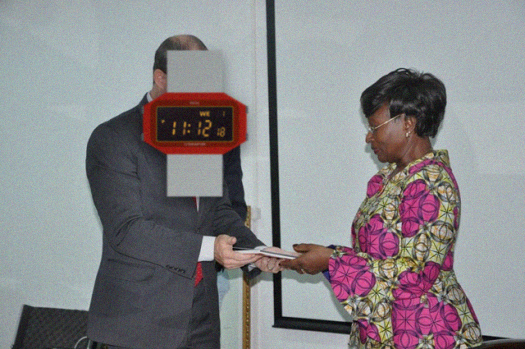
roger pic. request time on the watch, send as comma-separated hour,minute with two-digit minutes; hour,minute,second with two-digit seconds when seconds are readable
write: 11,12,18
